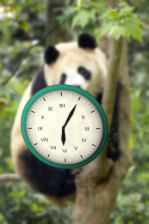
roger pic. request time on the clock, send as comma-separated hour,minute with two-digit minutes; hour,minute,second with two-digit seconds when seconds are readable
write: 6,05
